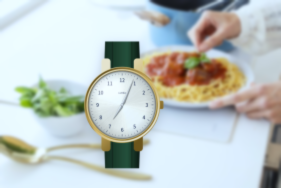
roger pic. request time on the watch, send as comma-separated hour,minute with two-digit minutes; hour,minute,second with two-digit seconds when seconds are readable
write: 7,04
